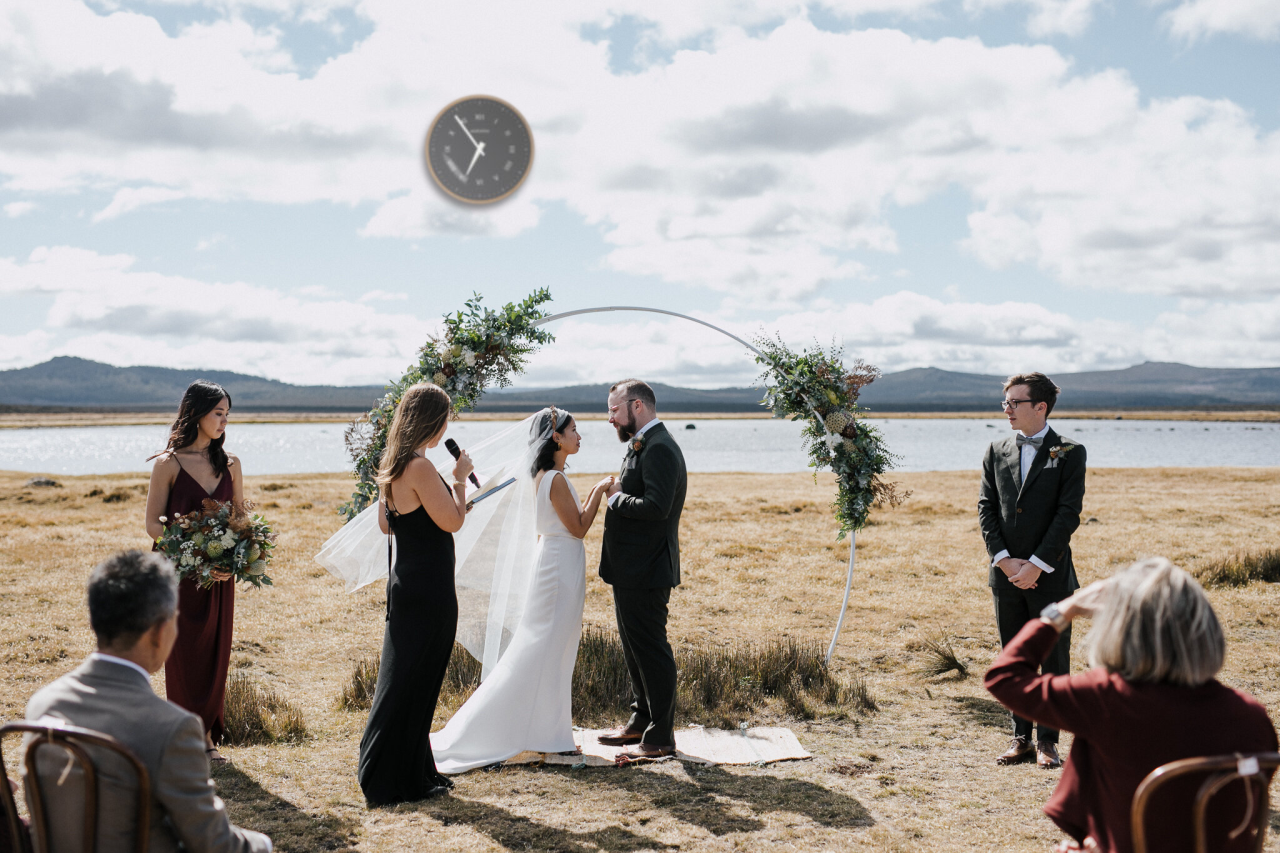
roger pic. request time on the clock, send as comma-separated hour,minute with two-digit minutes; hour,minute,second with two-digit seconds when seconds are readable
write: 6,54
